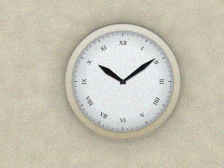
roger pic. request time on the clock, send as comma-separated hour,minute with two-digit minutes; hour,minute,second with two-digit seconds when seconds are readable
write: 10,09
